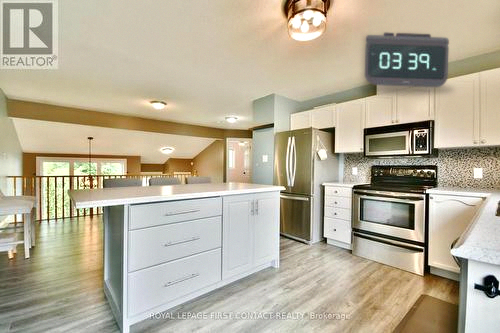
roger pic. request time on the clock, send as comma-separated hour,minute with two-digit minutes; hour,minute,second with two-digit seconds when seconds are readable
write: 3,39
